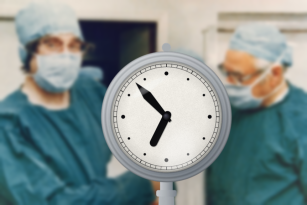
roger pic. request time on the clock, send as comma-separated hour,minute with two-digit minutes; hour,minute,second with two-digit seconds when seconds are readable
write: 6,53
